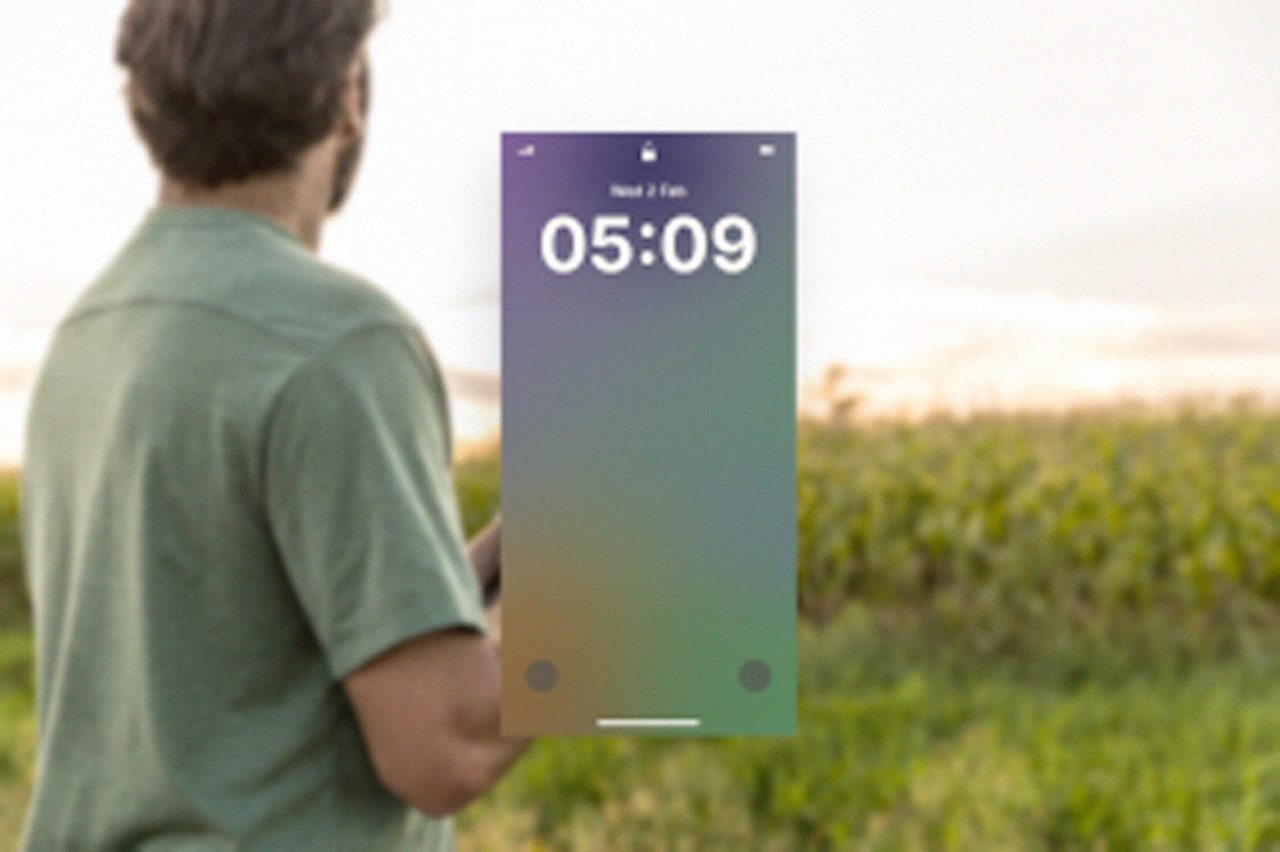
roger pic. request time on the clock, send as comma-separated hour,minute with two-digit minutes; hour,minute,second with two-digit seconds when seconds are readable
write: 5,09
